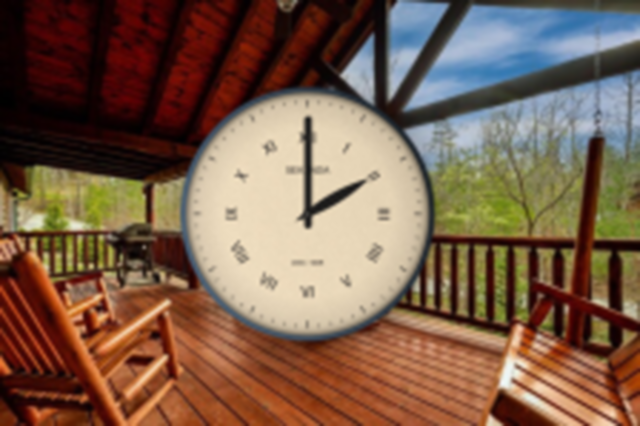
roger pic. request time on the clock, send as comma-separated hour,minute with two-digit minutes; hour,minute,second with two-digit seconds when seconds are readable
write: 2,00
